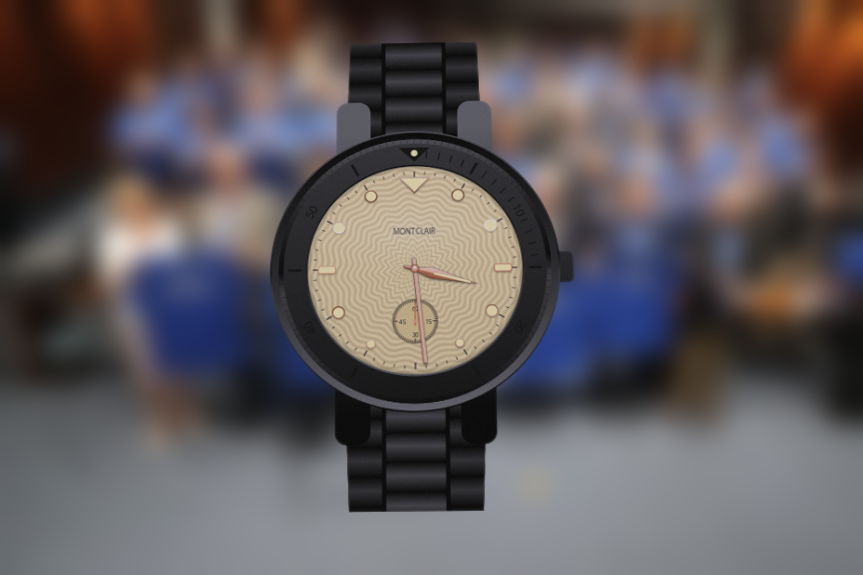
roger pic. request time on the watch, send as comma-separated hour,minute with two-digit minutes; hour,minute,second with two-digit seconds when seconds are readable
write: 3,29
